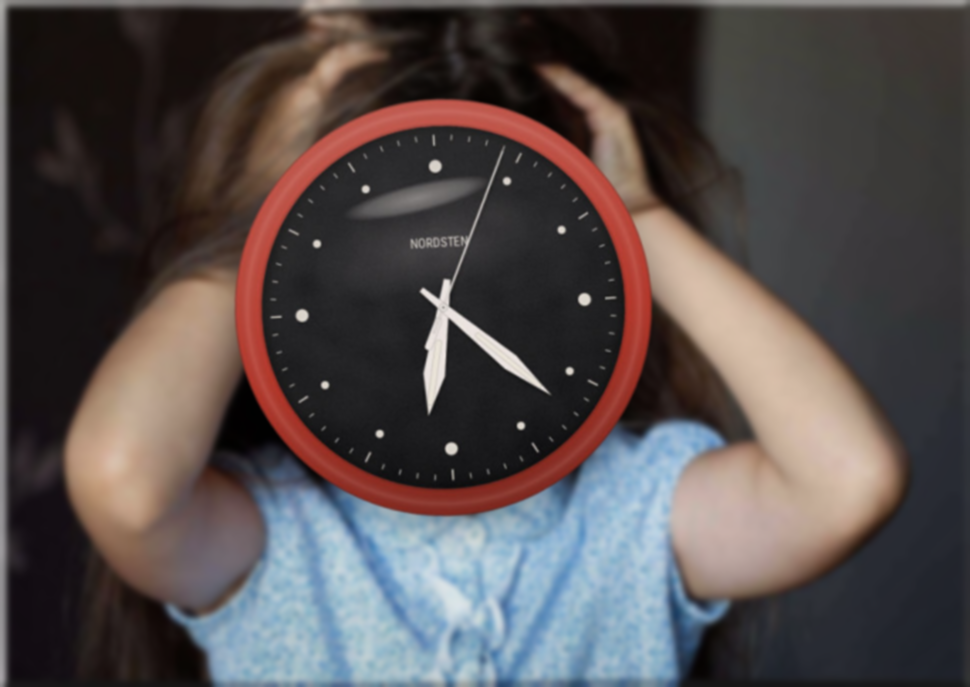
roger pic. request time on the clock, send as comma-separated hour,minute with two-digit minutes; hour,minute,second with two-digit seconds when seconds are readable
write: 6,22,04
